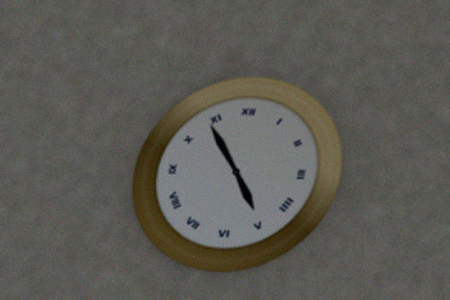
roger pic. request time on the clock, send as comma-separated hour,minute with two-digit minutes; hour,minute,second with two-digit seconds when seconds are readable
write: 4,54
